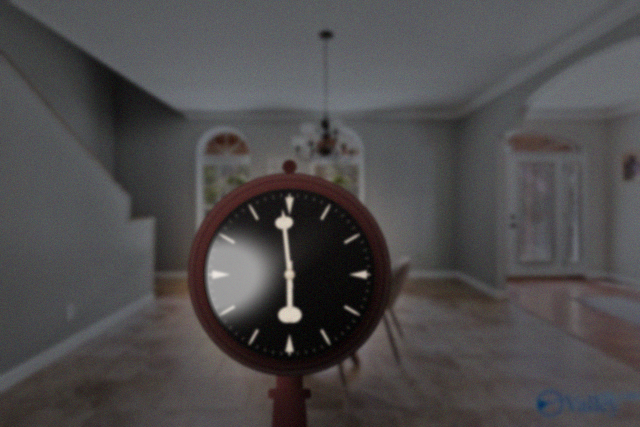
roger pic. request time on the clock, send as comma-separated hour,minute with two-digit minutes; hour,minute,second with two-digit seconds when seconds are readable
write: 5,59
